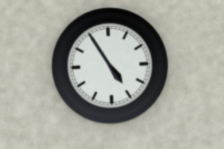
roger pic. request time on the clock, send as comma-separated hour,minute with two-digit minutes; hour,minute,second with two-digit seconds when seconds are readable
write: 4,55
